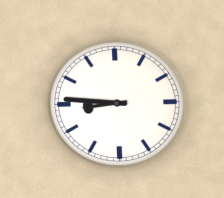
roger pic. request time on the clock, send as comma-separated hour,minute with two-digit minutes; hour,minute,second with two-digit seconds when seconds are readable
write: 8,46
